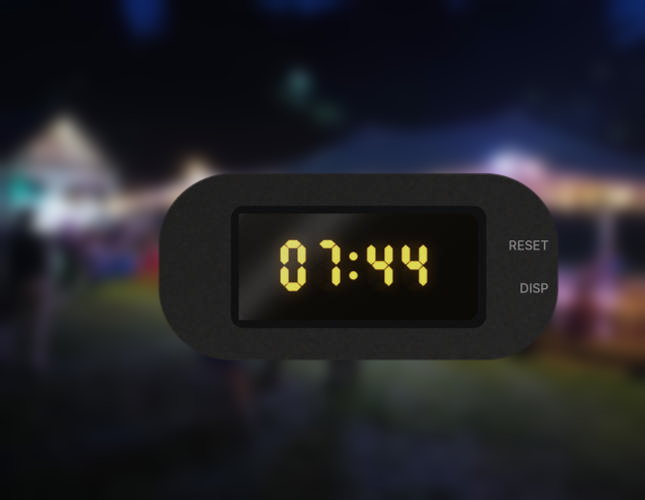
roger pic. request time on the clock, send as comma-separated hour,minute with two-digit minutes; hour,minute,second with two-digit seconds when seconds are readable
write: 7,44
